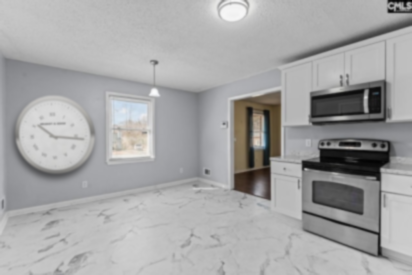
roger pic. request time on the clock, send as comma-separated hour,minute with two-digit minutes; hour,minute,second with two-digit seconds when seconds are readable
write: 10,16
